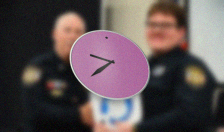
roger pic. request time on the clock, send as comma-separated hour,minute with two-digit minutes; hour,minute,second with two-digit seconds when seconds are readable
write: 9,39
